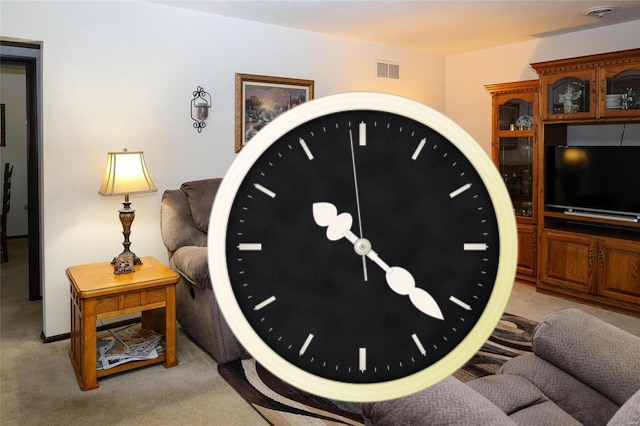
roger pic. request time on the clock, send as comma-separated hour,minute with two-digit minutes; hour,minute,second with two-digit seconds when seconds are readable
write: 10,21,59
